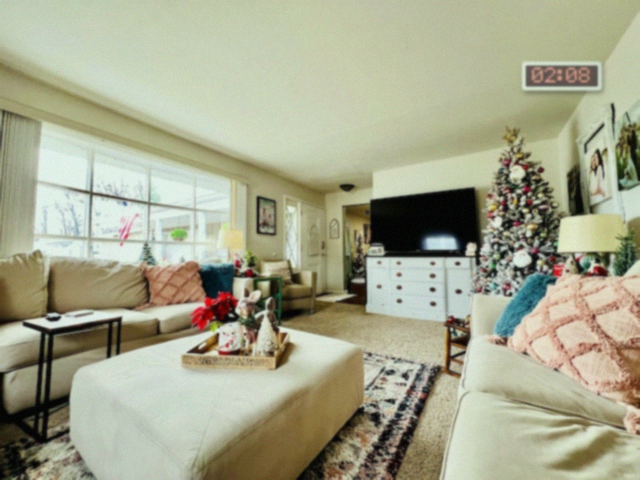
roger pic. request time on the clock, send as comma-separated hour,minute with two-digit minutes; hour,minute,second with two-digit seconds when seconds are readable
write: 2,08
